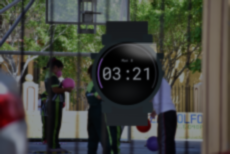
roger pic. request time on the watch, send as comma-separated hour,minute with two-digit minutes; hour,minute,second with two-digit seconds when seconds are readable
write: 3,21
